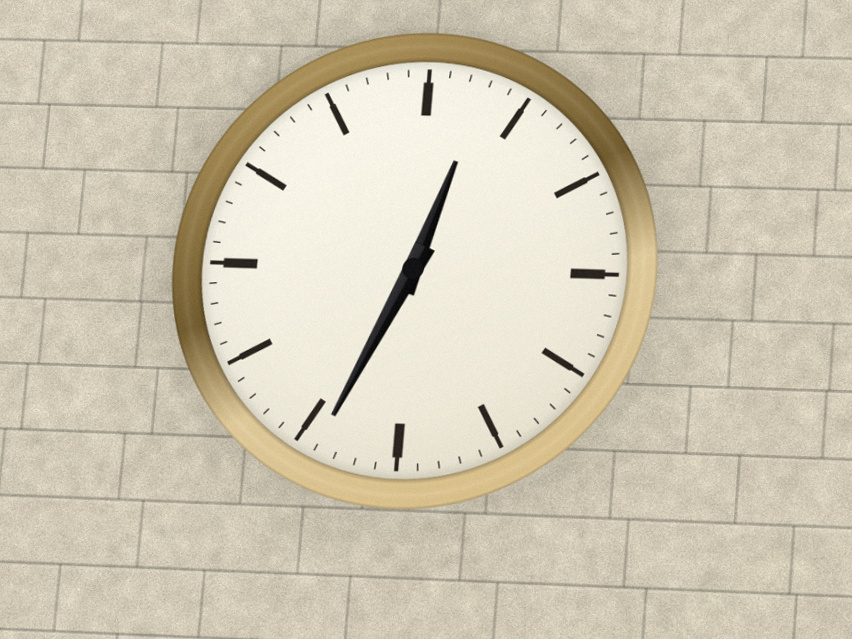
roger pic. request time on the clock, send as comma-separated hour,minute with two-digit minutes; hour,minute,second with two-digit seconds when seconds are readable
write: 12,34
